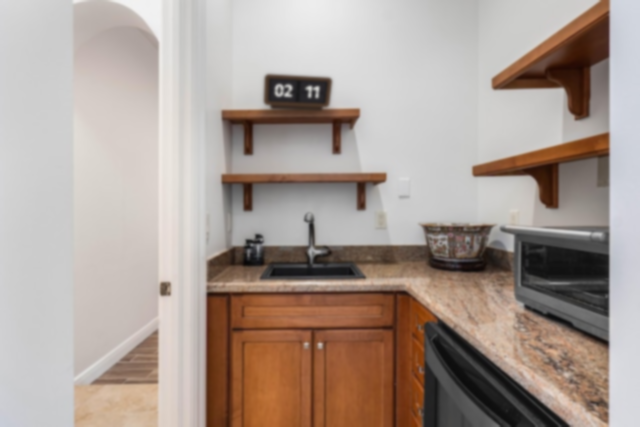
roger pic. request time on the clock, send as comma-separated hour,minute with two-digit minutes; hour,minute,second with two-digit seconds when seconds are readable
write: 2,11
